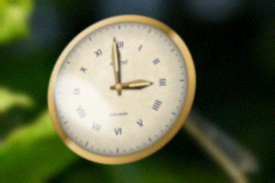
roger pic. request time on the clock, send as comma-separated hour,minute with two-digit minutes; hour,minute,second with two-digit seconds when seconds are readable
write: 2,59
